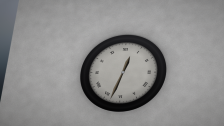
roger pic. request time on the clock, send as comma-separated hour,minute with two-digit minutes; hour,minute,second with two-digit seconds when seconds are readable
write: 12,33
